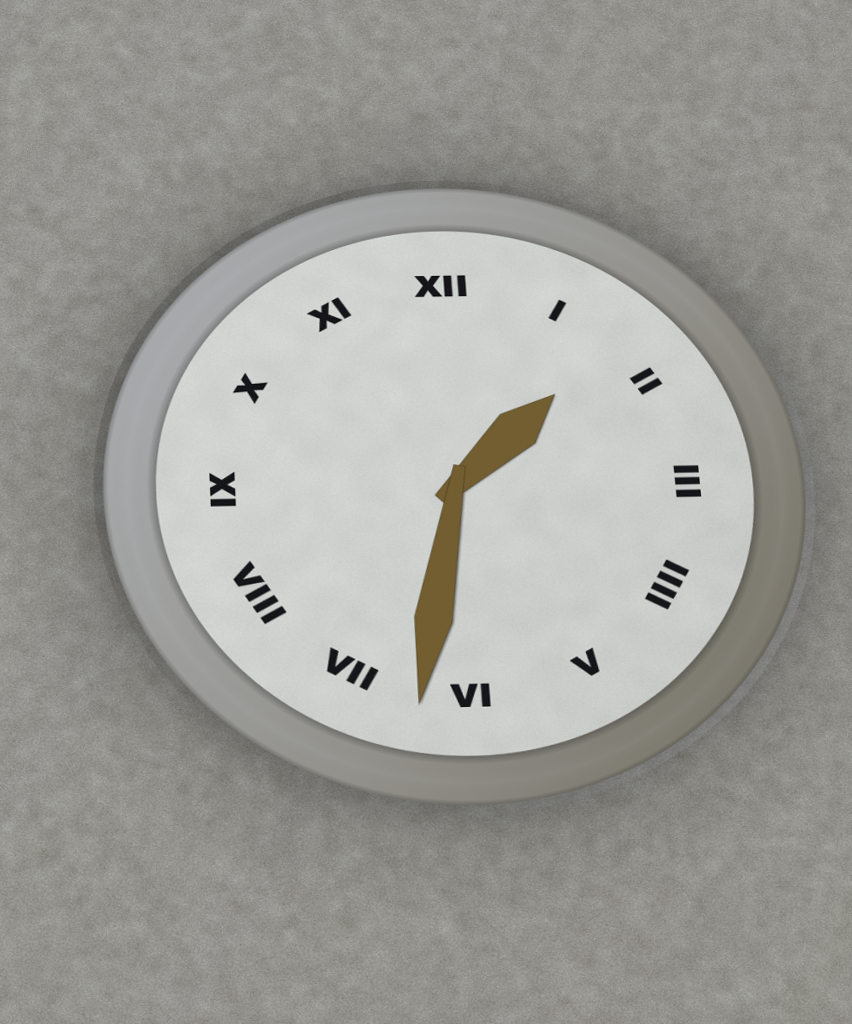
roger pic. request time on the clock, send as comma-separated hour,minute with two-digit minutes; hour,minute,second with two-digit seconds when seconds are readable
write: 1,32
